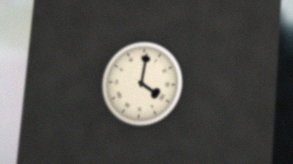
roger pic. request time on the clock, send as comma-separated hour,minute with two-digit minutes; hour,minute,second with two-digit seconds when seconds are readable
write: 4,01
